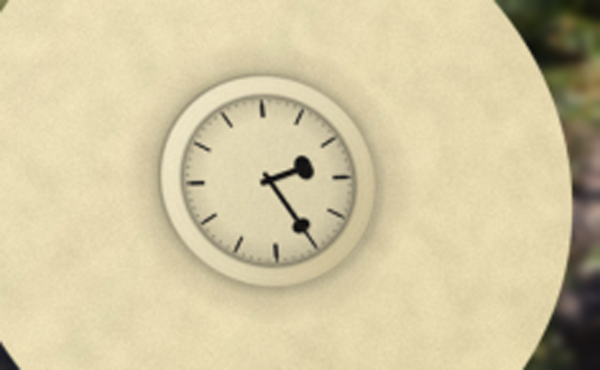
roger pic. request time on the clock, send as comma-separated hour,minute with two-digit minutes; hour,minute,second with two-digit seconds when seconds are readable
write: 2,25
